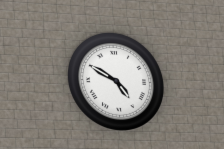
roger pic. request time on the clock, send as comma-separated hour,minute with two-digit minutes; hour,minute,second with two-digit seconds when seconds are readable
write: 4,50
